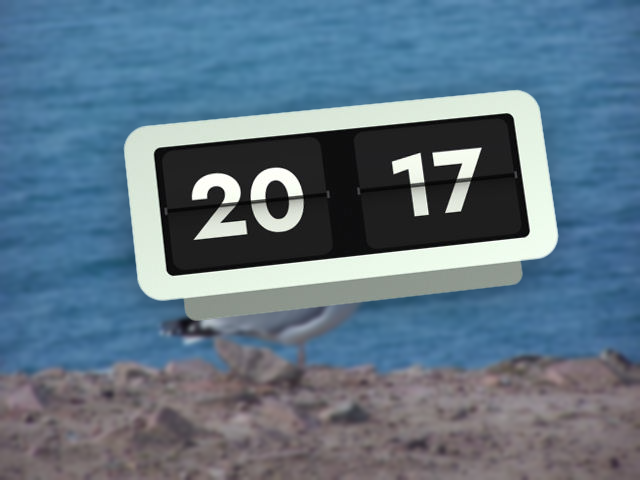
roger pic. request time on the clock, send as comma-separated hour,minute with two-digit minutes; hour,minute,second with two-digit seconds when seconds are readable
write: 20,17
